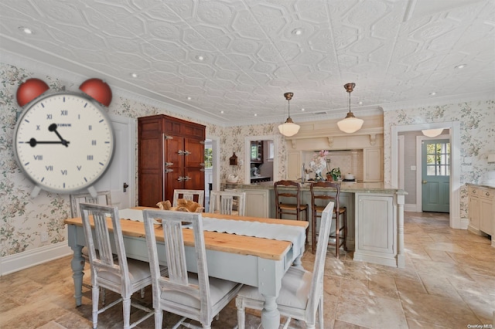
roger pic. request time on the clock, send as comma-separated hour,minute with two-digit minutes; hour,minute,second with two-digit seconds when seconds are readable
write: 10,45
